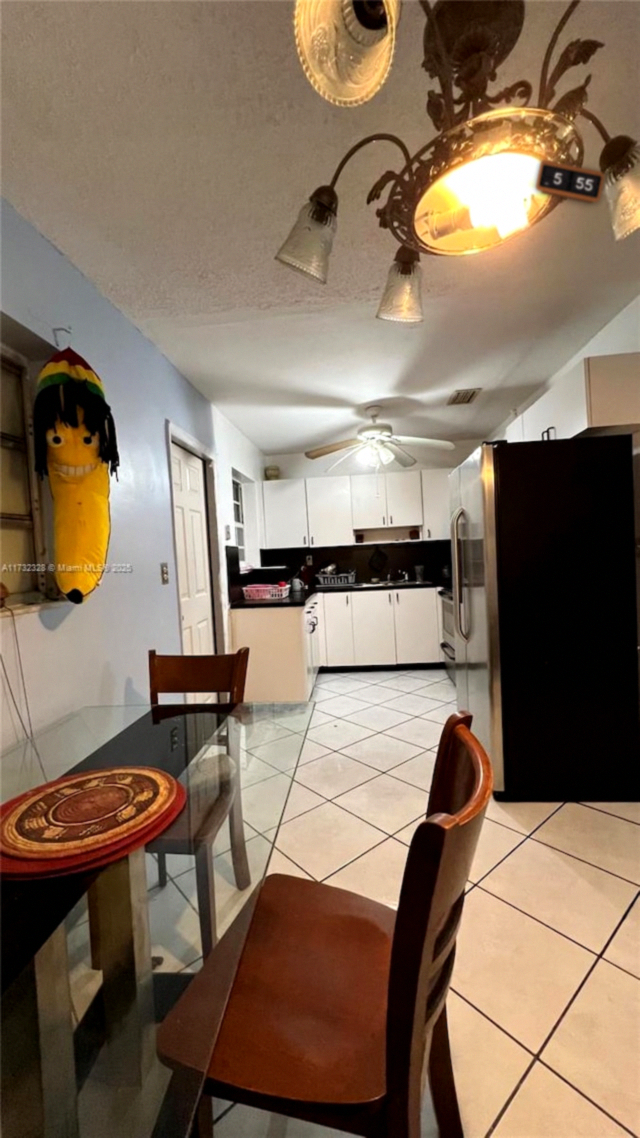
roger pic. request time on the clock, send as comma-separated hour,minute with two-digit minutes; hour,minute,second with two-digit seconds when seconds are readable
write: 5,55
